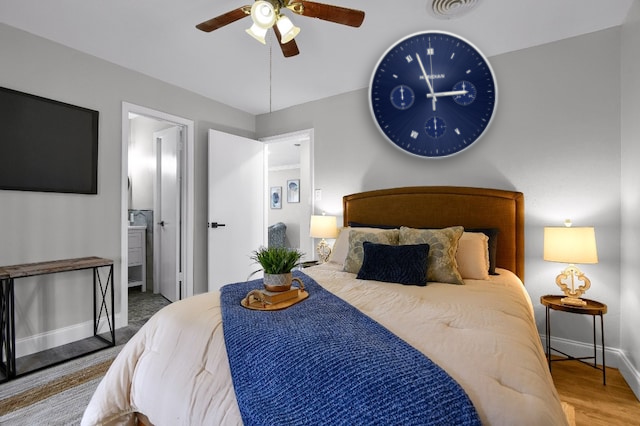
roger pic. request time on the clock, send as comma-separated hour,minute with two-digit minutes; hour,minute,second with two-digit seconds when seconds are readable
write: 2,57
